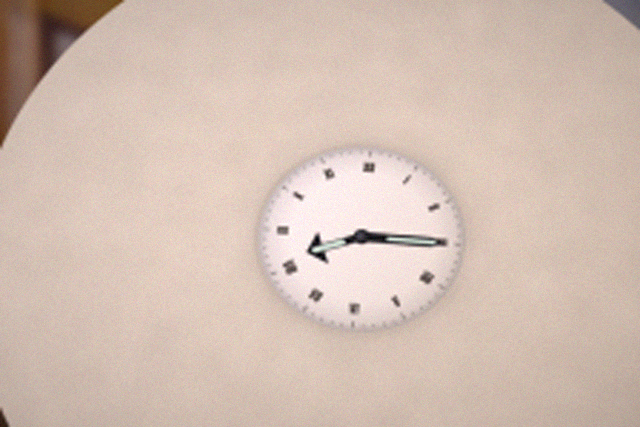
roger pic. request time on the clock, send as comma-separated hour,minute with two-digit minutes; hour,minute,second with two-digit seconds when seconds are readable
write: 8,15
